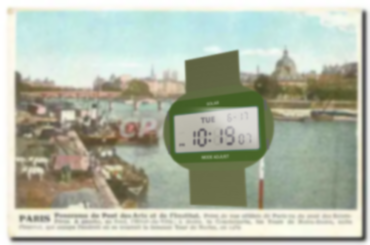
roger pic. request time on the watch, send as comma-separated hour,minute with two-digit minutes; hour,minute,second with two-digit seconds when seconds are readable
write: 10,19
